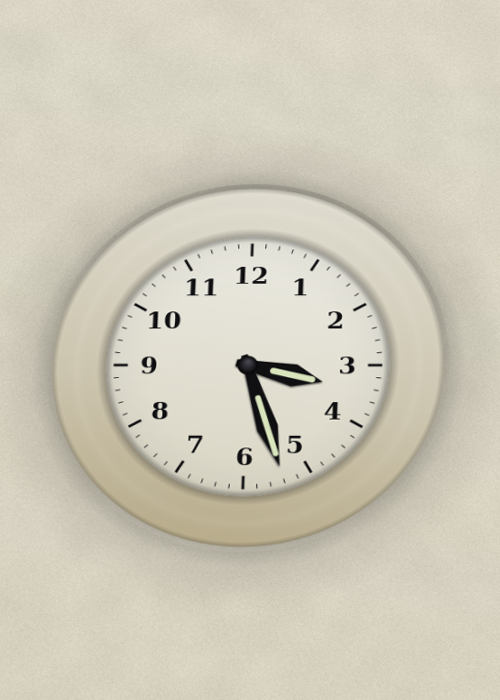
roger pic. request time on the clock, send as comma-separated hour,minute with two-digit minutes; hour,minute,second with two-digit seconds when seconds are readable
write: 3,27
